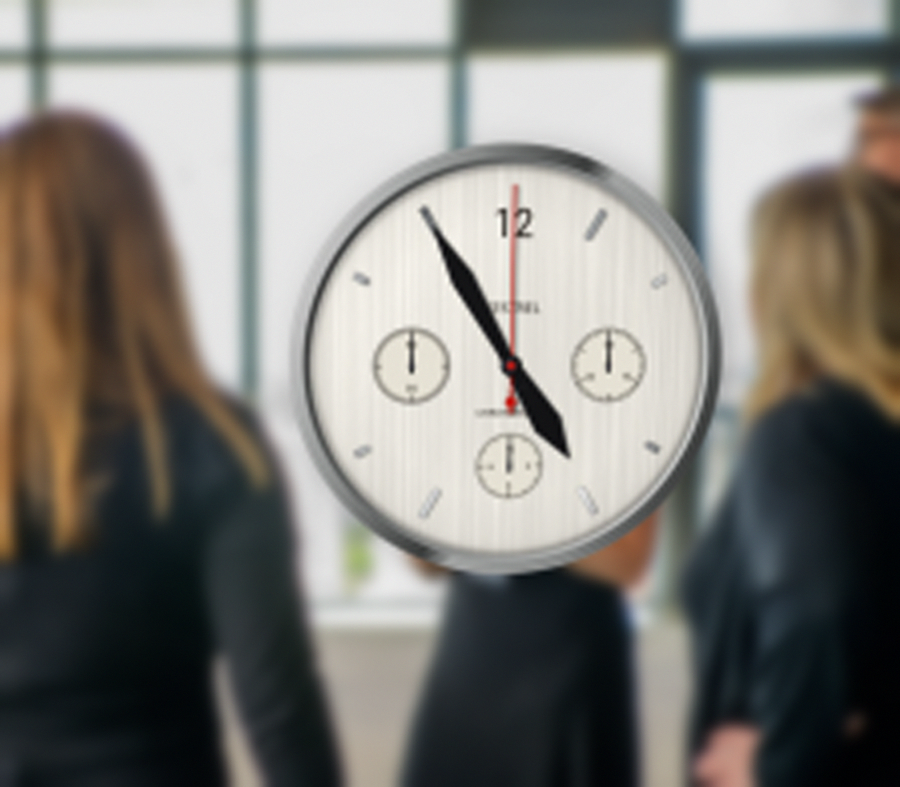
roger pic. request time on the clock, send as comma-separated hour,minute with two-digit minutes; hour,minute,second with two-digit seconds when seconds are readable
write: 4,55
